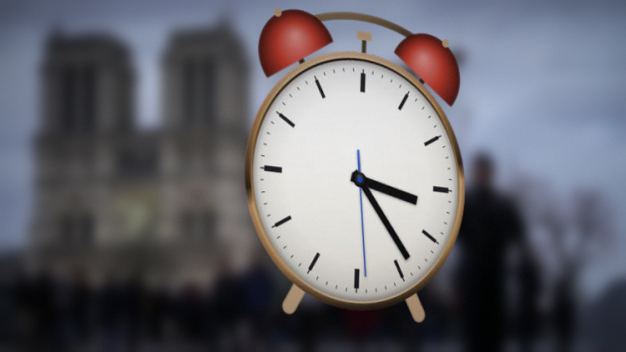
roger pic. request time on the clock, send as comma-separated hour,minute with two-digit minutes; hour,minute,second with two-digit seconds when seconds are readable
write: 3,23,29
